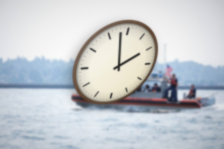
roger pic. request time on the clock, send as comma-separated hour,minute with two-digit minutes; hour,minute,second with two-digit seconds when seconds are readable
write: 1,58
